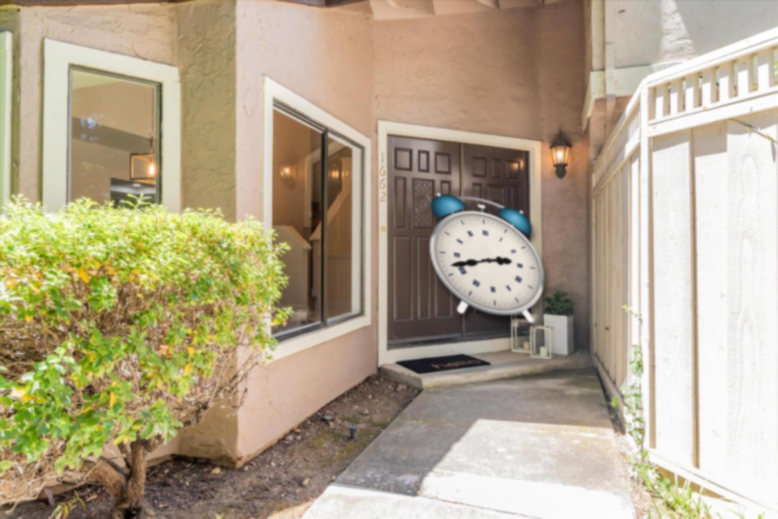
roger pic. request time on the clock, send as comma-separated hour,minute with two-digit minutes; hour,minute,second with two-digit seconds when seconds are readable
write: 2,42
